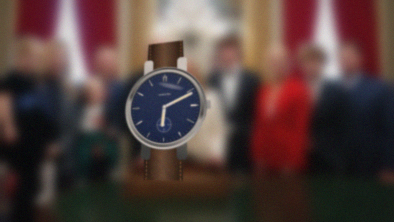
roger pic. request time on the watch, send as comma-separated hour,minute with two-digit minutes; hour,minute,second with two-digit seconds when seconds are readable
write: 6,11
